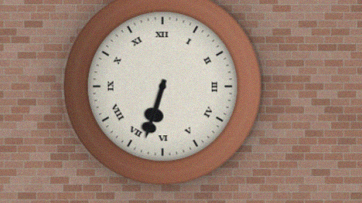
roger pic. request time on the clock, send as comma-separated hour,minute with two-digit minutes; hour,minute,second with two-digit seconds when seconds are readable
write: 6,33
